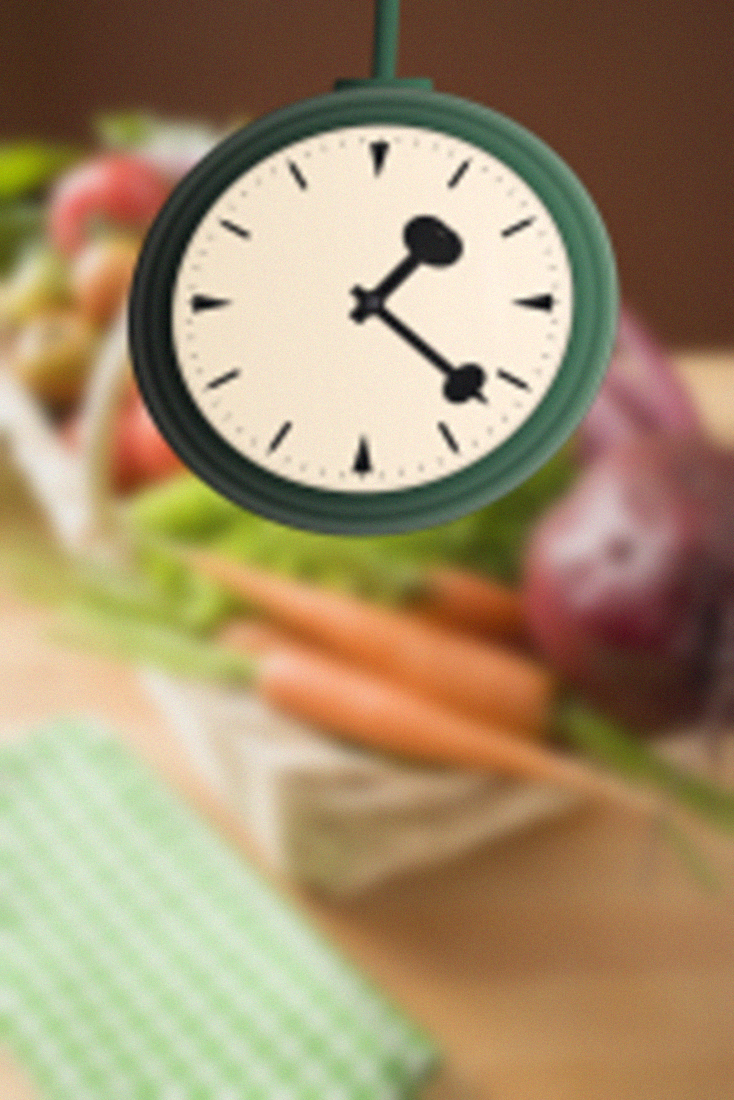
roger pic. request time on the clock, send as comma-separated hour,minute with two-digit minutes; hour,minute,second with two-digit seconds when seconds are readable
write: 1,22
